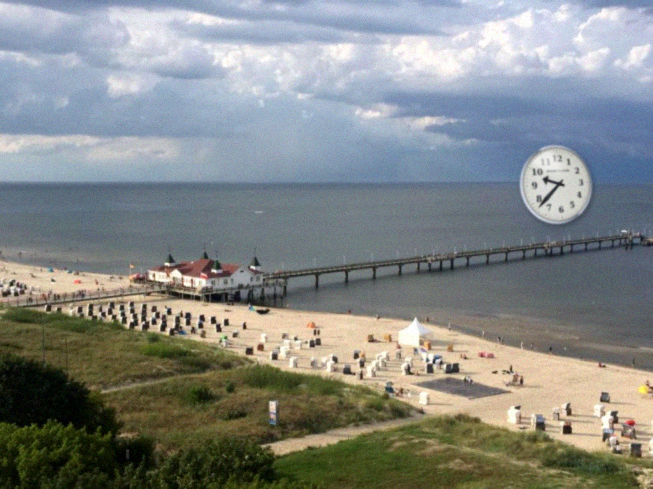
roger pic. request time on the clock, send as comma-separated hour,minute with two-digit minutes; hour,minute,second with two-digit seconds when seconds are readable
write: 9,38
